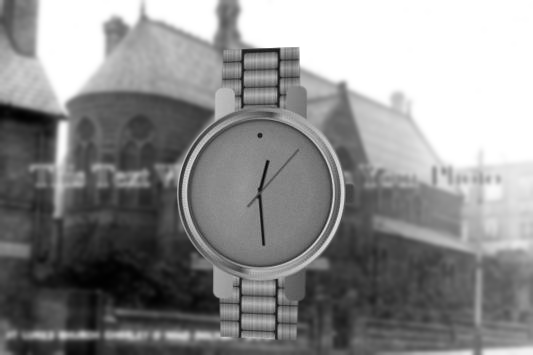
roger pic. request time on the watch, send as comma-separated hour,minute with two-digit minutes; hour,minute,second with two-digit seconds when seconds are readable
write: 12,29,07
